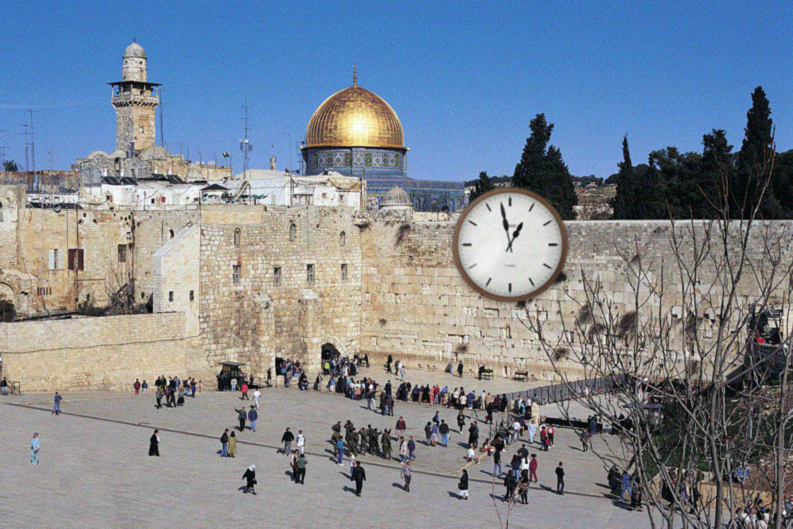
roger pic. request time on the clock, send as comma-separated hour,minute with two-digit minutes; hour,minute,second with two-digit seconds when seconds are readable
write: 12,58
